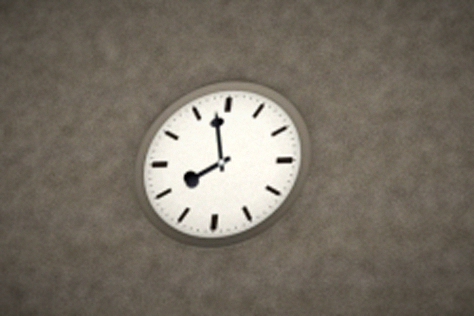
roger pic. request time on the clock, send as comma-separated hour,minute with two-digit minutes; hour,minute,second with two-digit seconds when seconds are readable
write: 7,58
